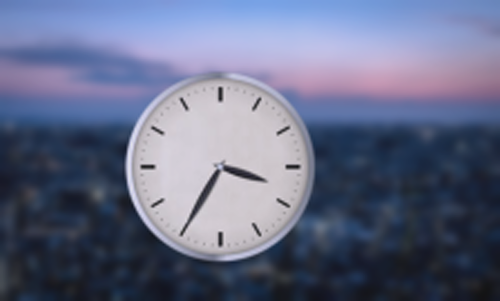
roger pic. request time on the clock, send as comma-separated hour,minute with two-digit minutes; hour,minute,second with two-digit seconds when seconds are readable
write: 3,35
